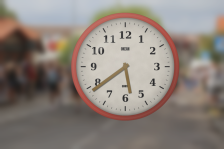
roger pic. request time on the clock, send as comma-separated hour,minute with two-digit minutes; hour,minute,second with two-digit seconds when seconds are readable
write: 5,39
